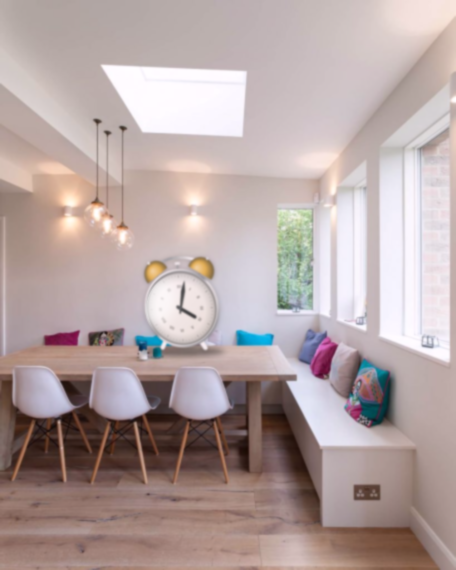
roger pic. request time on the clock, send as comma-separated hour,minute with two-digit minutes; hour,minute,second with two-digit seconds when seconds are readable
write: 4,02
